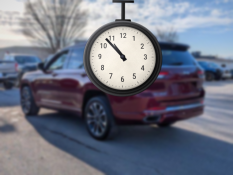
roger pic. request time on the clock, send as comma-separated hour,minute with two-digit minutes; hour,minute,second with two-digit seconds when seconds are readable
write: 10,53
